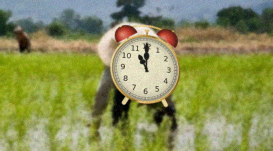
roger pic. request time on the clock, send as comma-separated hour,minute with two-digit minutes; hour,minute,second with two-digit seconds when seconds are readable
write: 11,00
